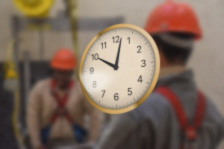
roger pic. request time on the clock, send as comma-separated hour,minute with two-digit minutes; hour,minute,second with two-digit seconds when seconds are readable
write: 10,02
